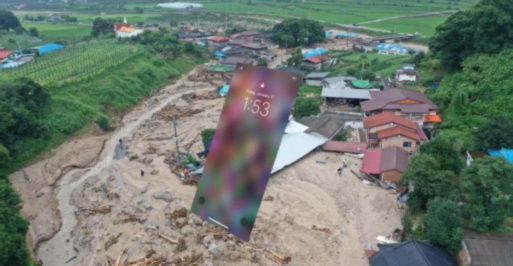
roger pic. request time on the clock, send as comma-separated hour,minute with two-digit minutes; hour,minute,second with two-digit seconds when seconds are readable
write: 1,53
